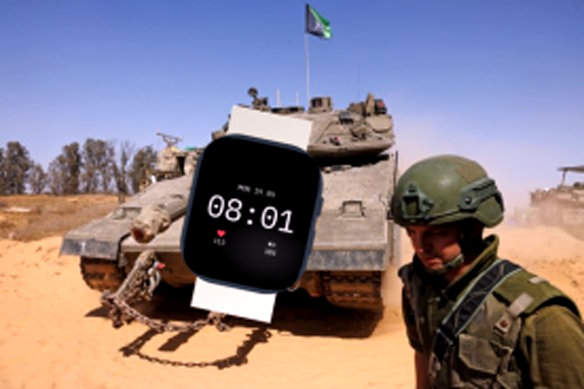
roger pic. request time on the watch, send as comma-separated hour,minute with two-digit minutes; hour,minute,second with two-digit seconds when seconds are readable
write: 8,01
